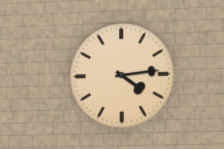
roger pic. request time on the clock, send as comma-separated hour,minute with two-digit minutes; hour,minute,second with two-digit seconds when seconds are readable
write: 4,14
